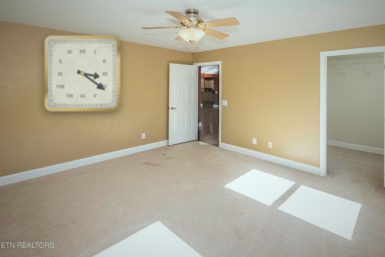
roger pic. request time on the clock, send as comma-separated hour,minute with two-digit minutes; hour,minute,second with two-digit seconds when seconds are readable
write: 3,21
